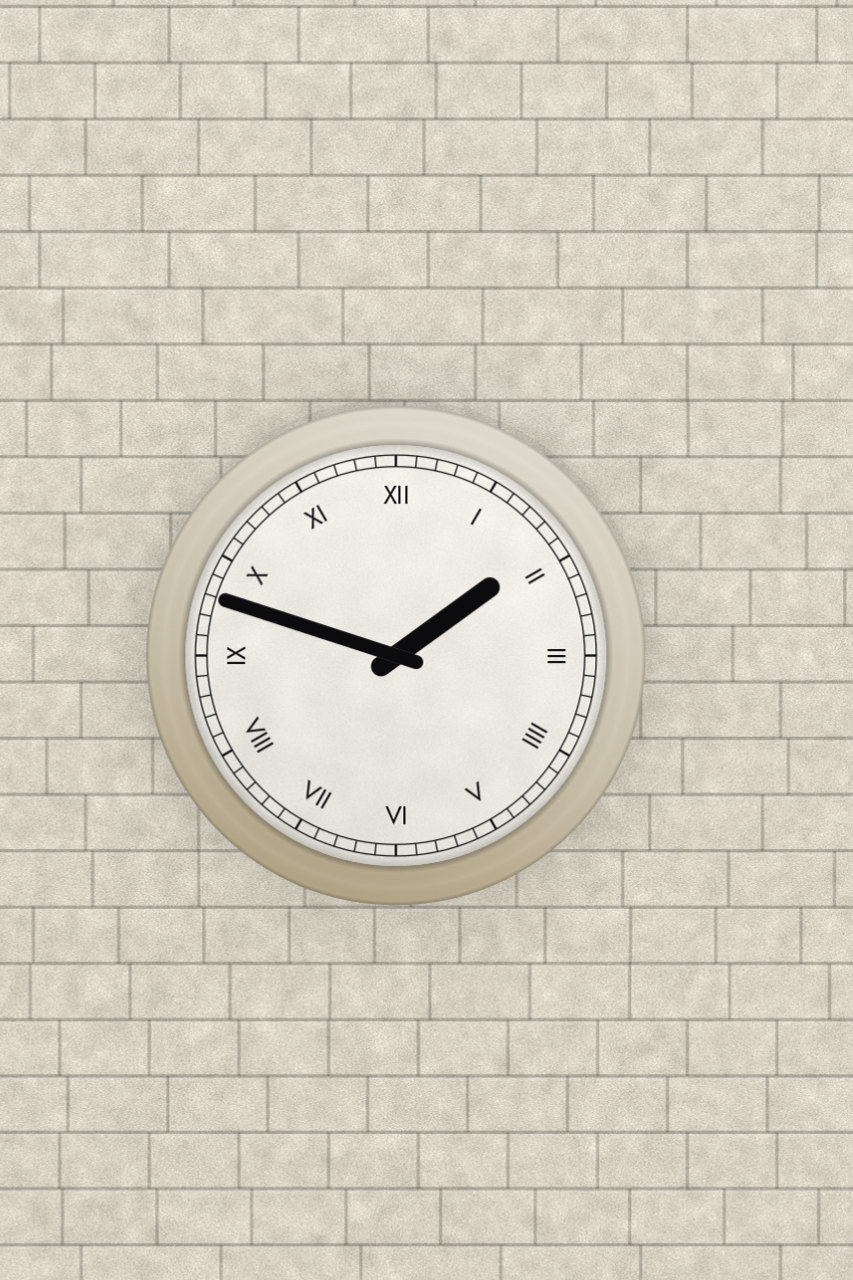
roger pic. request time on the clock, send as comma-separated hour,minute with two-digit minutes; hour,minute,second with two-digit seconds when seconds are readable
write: 1,48
